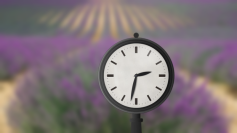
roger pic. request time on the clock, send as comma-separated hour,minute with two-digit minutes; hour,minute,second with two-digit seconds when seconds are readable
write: 2,32
